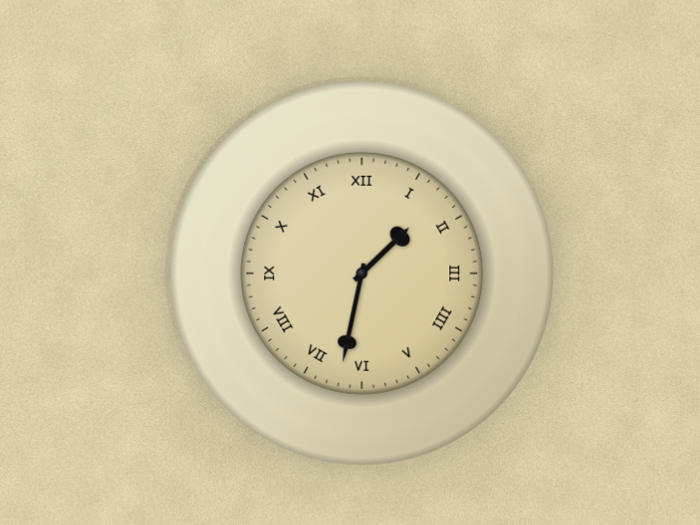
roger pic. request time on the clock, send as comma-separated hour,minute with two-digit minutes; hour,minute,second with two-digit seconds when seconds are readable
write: 1,32
